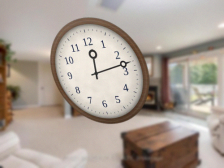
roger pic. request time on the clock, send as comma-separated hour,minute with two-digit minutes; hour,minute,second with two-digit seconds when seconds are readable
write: 12,13
